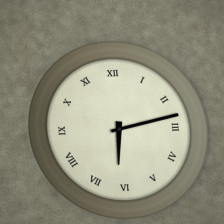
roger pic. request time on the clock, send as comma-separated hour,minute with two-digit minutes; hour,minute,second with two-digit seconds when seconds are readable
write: 6,13
